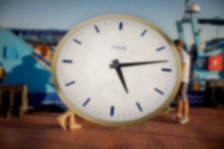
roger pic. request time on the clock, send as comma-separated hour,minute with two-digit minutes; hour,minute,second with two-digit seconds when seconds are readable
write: 5,13
